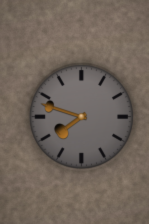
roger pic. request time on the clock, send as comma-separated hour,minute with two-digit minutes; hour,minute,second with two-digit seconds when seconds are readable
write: 7,48
